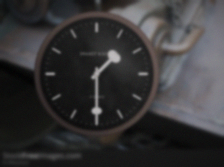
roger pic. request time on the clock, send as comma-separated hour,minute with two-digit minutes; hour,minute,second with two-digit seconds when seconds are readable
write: 1,30
